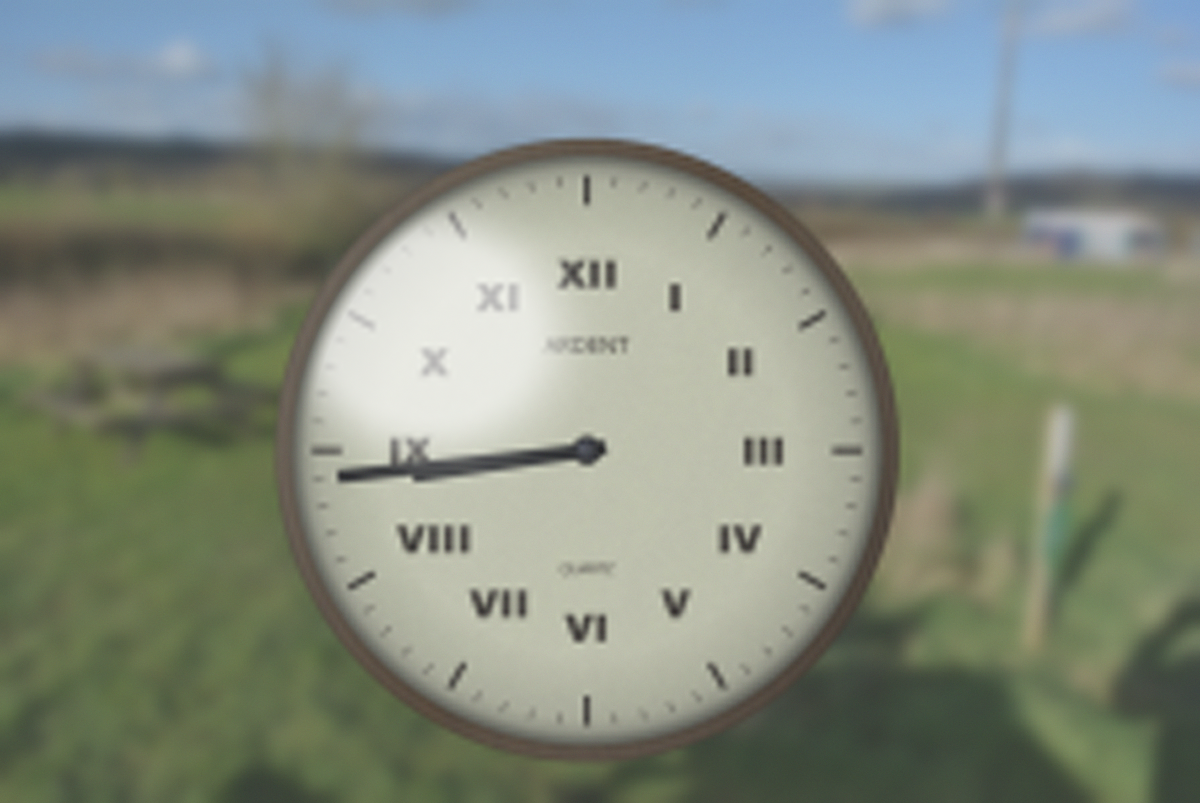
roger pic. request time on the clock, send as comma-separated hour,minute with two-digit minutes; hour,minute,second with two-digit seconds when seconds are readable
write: 8,44
